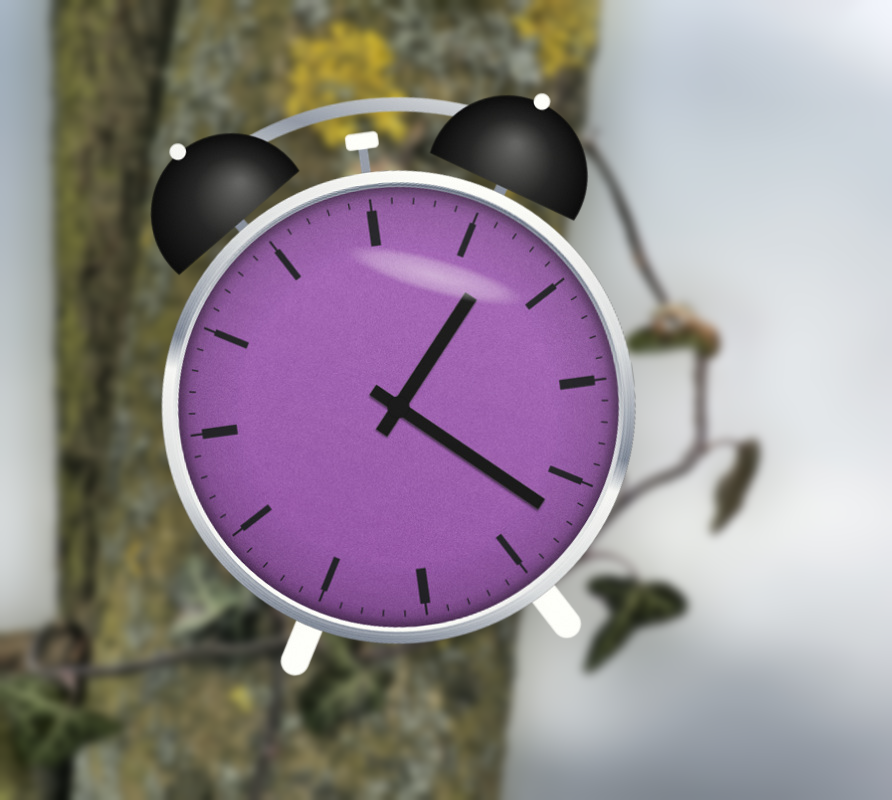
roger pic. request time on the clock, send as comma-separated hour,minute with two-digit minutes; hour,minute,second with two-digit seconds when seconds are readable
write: 1,22
